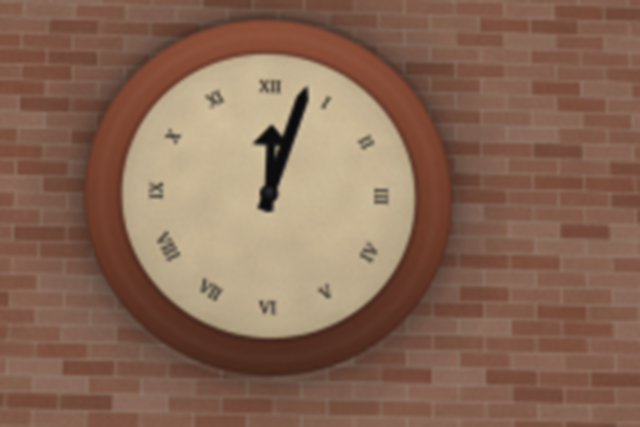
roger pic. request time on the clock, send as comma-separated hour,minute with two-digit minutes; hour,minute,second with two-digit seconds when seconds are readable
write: 12,03
